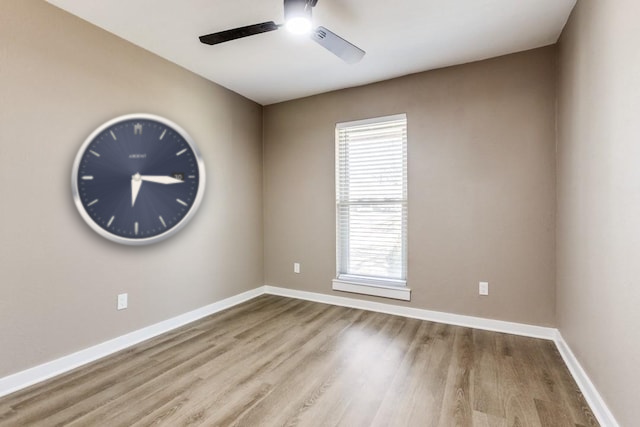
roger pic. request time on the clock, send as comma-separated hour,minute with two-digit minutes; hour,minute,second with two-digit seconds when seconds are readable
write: 6,16
